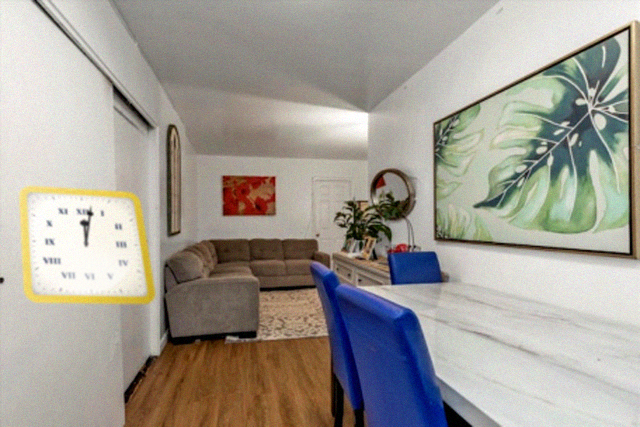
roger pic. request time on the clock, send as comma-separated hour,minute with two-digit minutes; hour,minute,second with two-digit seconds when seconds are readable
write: 12,02
